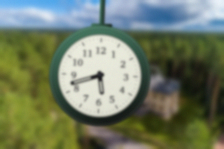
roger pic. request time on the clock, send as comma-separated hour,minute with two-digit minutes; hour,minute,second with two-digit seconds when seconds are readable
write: 5,42
